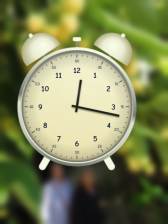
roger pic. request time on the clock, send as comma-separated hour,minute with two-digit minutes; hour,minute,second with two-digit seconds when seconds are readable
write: 12,17
